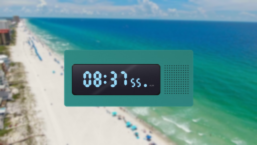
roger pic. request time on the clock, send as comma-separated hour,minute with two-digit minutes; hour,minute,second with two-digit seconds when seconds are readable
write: 8,37,55
